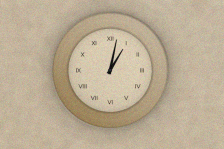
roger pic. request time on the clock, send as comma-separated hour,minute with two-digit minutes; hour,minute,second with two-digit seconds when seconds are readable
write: 1,02
